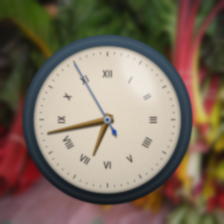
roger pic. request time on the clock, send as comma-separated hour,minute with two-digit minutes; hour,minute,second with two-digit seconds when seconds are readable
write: 6,42,55
